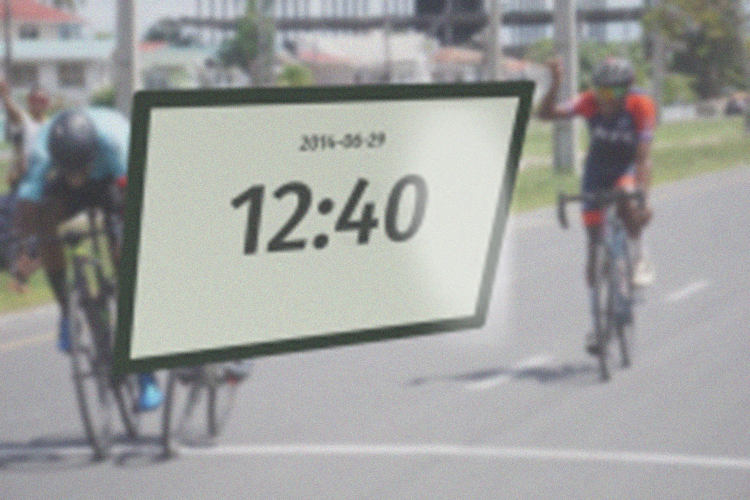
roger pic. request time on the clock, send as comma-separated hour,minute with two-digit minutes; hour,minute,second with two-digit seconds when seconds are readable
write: 12,40
